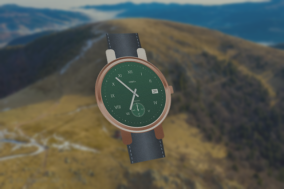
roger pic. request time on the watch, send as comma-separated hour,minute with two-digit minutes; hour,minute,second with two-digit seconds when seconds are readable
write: 6,53
